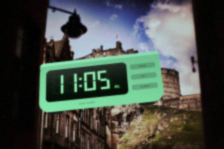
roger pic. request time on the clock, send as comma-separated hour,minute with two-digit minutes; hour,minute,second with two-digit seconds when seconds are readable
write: 11,05
